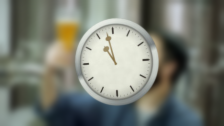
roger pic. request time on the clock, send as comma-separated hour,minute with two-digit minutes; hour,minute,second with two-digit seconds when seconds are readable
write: 10,58
